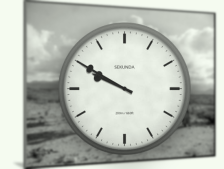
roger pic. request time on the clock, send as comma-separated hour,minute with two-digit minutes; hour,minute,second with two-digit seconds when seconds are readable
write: 9,50
